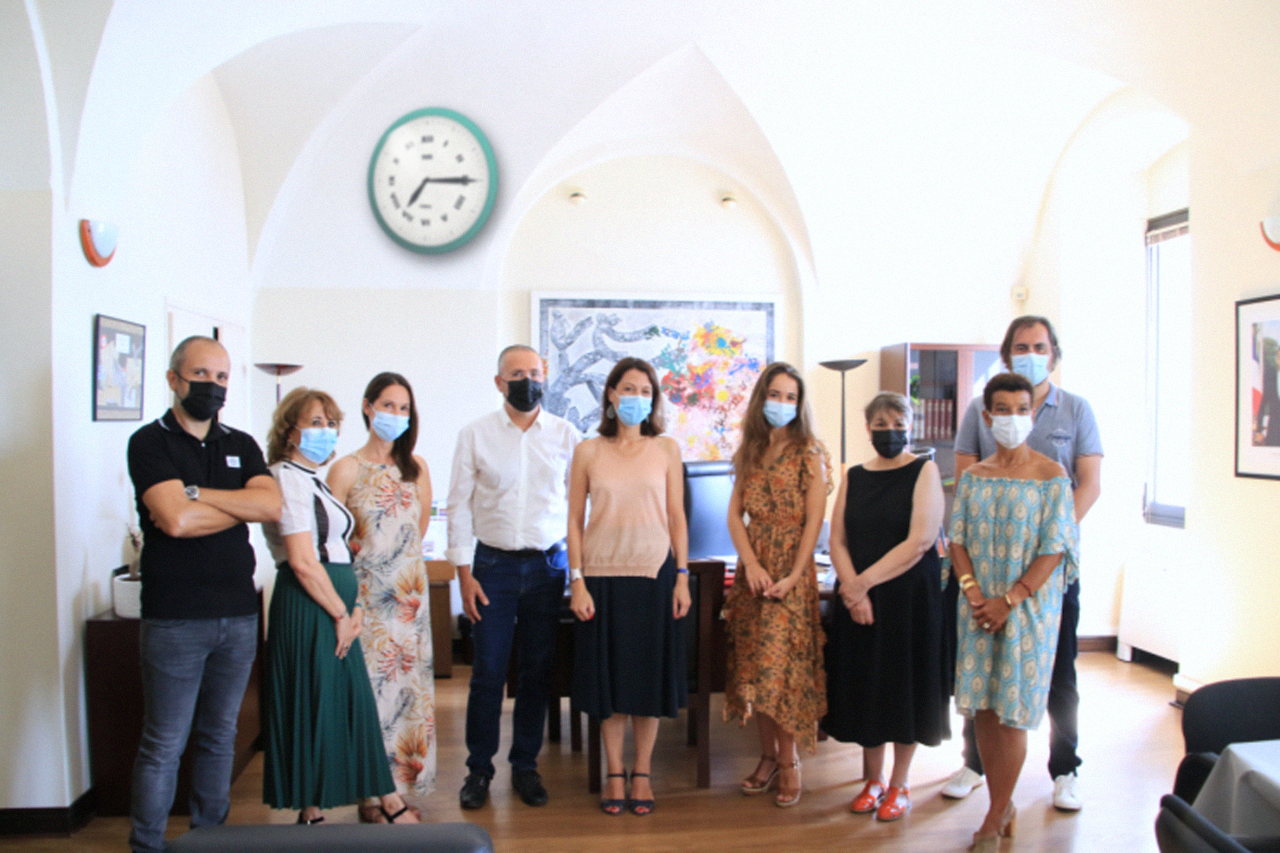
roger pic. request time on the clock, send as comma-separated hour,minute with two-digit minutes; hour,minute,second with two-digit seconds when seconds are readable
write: 7,15
